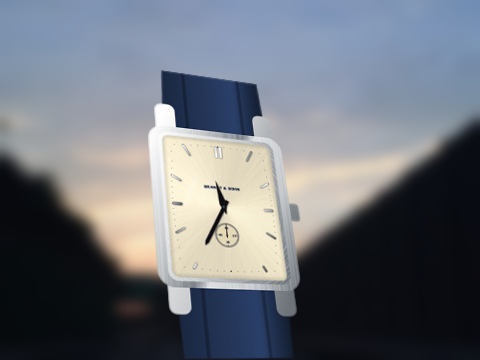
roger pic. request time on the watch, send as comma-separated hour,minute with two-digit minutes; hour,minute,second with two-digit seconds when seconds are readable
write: 11,35
